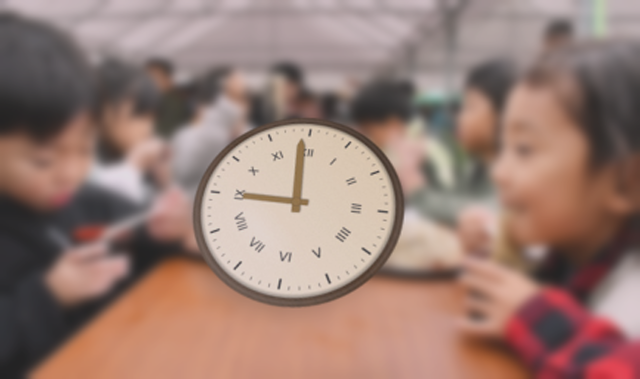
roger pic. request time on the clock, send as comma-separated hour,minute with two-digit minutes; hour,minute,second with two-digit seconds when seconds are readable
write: 8,59
